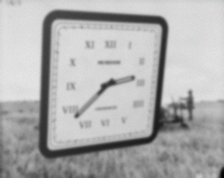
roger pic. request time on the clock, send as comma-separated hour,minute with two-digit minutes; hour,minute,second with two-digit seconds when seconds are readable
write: 2,38
